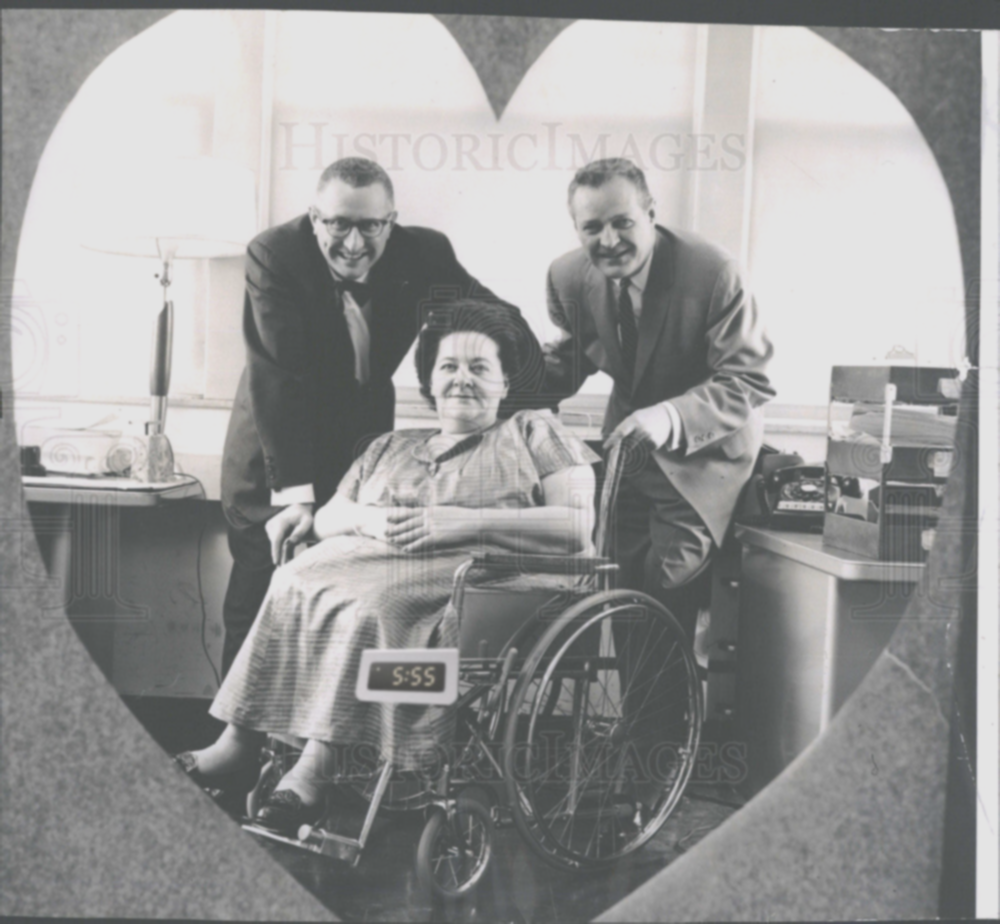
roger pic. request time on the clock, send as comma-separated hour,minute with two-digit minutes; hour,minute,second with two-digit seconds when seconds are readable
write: 5,55
